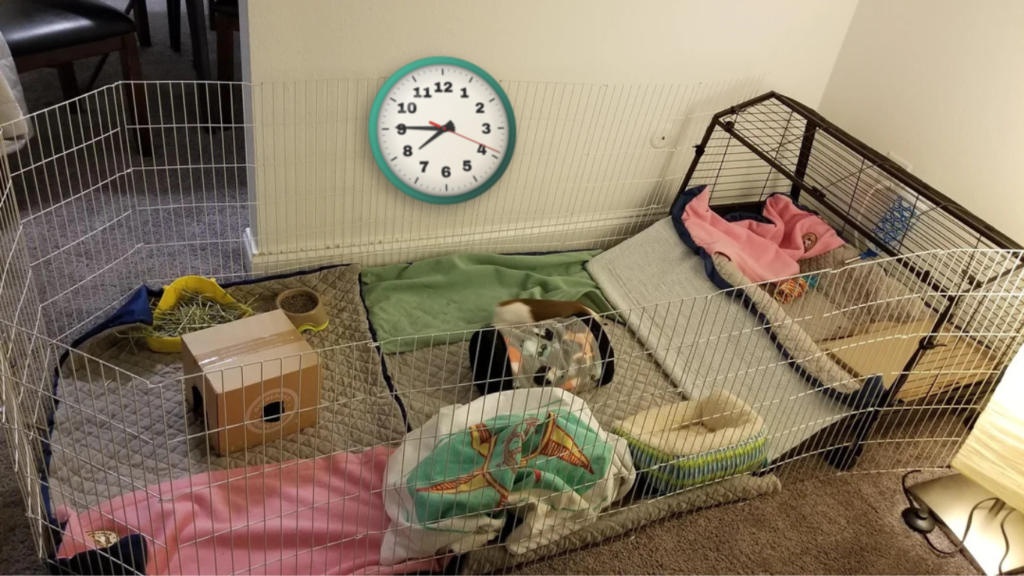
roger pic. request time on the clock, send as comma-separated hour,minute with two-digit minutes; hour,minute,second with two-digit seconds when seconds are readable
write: 7,45,19
